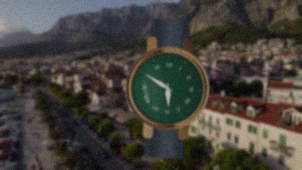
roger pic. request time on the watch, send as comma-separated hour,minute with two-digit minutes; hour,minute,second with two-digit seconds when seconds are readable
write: 5,50
